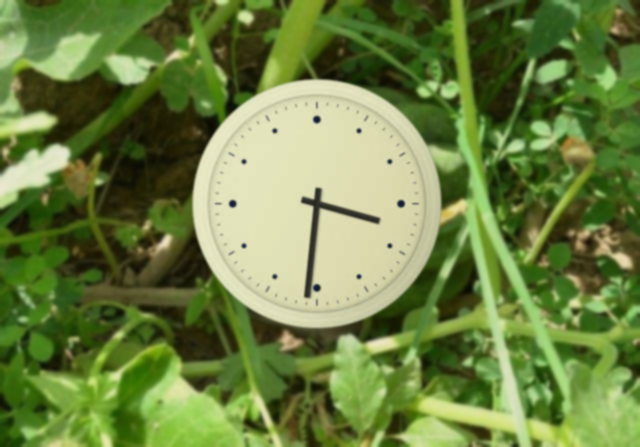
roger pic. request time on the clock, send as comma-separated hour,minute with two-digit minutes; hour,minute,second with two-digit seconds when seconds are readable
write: 3,31
